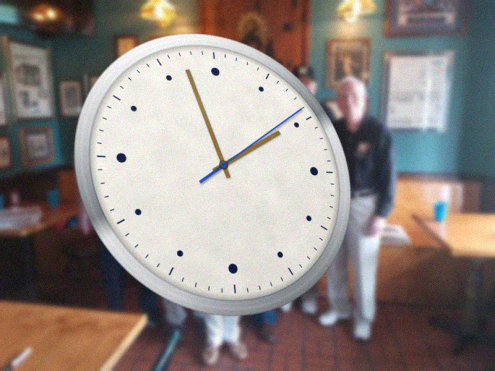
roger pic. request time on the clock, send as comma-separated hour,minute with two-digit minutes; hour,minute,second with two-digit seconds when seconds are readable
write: 1,57,09
